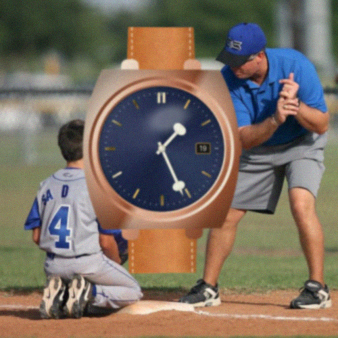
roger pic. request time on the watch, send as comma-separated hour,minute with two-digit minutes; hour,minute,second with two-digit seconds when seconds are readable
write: 1,26
